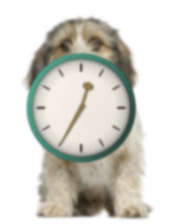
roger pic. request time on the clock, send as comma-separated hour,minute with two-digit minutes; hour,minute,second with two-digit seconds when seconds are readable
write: 12,35
